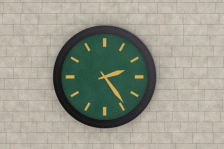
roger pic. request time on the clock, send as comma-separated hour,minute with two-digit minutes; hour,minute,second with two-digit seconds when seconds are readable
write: 2,24
